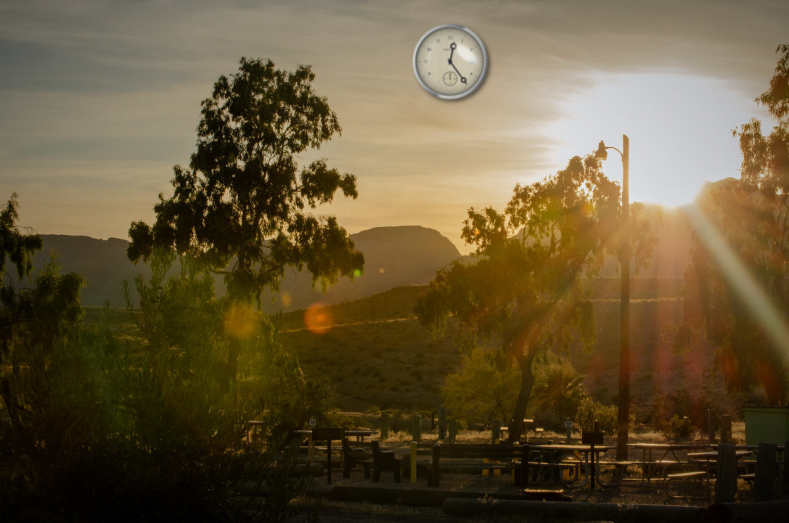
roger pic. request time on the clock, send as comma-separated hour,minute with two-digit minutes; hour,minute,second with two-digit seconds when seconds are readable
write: 12,24
